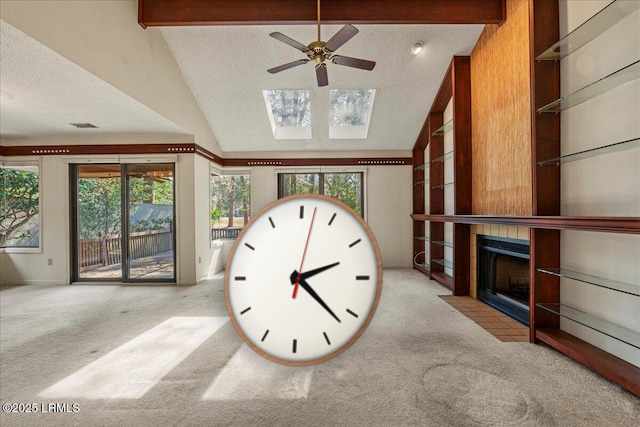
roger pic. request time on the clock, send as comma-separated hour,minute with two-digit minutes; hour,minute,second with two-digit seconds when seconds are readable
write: 2,22,02
